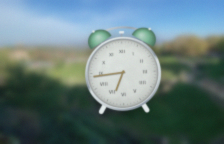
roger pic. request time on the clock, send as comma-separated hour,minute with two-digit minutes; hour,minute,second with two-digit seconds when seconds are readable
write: 6,44
